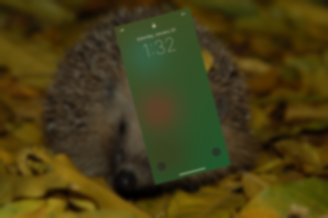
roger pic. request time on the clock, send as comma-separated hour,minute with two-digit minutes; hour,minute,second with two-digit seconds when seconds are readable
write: 1,32
